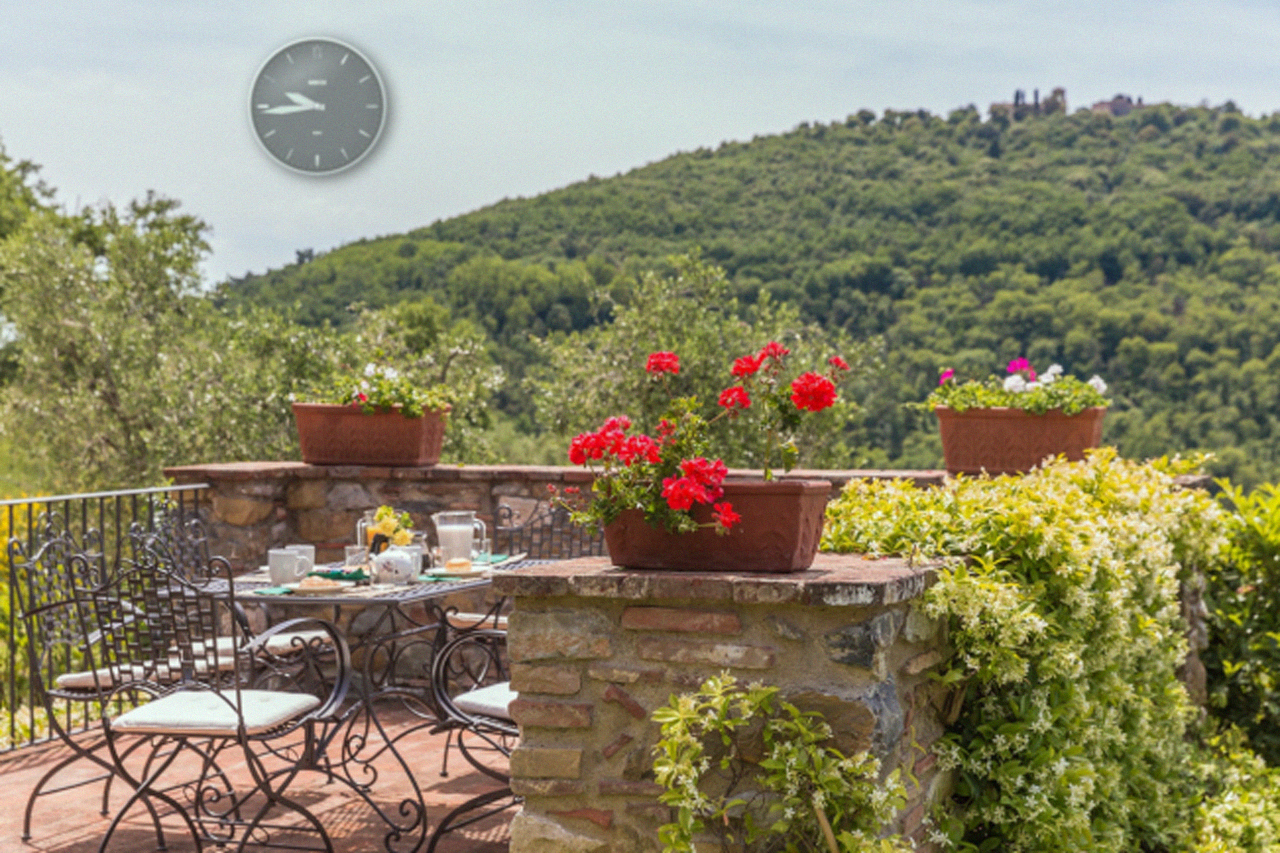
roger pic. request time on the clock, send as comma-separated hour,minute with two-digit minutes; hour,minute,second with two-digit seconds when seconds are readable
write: 9,44
